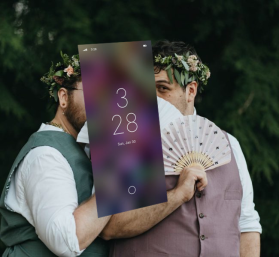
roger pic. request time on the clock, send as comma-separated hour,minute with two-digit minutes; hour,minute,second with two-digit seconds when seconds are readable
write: 3,28
